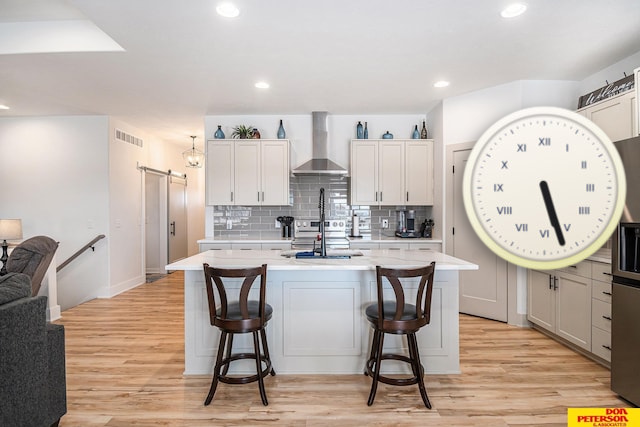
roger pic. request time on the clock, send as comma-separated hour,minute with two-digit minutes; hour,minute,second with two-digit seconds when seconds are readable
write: 5,27
